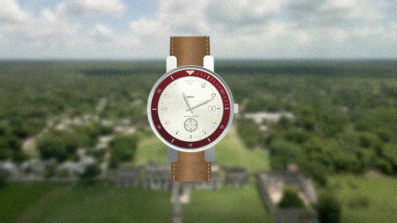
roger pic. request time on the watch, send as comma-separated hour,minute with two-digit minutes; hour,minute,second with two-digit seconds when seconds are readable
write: 11,11
